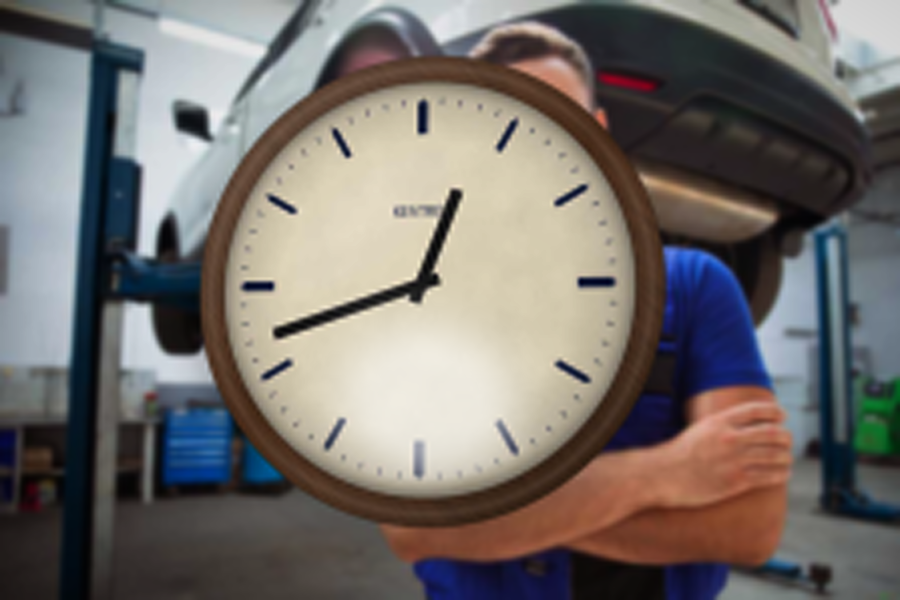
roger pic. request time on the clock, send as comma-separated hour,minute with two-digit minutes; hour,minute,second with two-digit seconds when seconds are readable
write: 12,42
